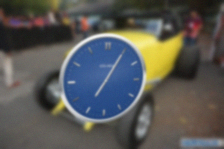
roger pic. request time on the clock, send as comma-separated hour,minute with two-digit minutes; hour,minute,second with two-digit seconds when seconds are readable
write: 7,05
